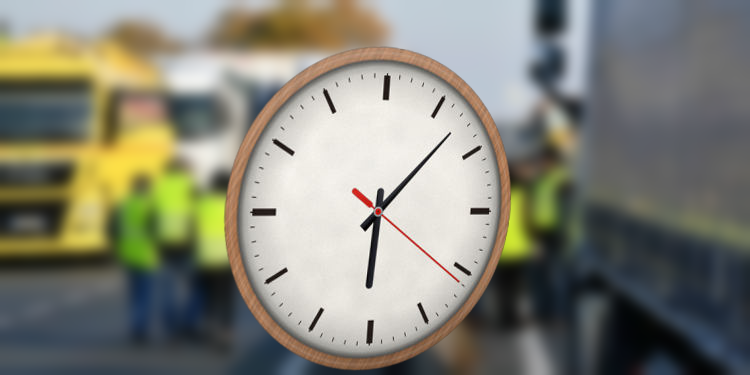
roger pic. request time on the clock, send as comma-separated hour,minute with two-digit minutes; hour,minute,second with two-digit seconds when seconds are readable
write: 6,07,21
